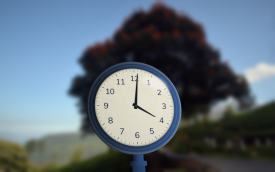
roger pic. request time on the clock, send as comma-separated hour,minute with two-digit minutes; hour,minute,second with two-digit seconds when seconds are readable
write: 4,01
